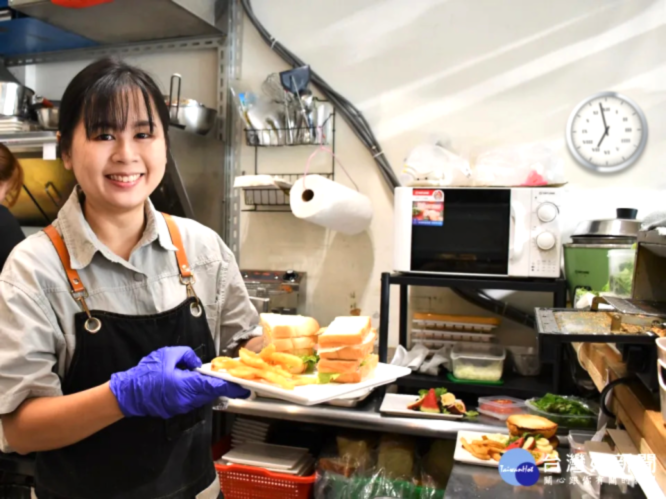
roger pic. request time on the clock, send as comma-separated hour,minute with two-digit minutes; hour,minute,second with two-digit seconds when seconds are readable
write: 6,58
